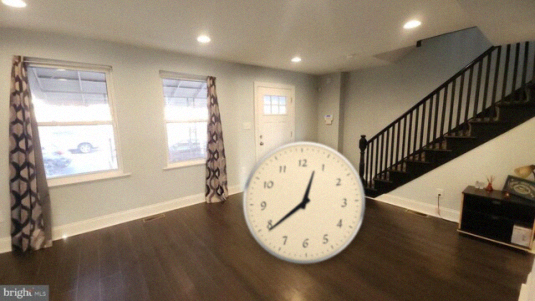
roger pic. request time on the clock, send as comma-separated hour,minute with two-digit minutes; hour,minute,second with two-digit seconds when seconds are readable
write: 12,39
